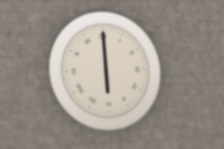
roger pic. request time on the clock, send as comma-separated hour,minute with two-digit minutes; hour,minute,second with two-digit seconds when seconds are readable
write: 6,00
